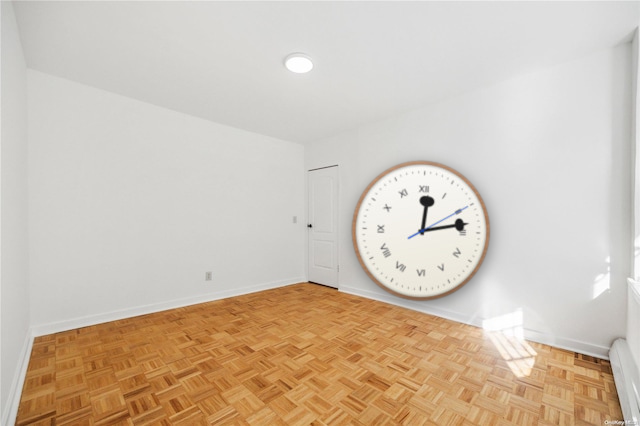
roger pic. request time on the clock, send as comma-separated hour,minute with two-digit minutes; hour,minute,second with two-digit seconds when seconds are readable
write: 12,13,10
